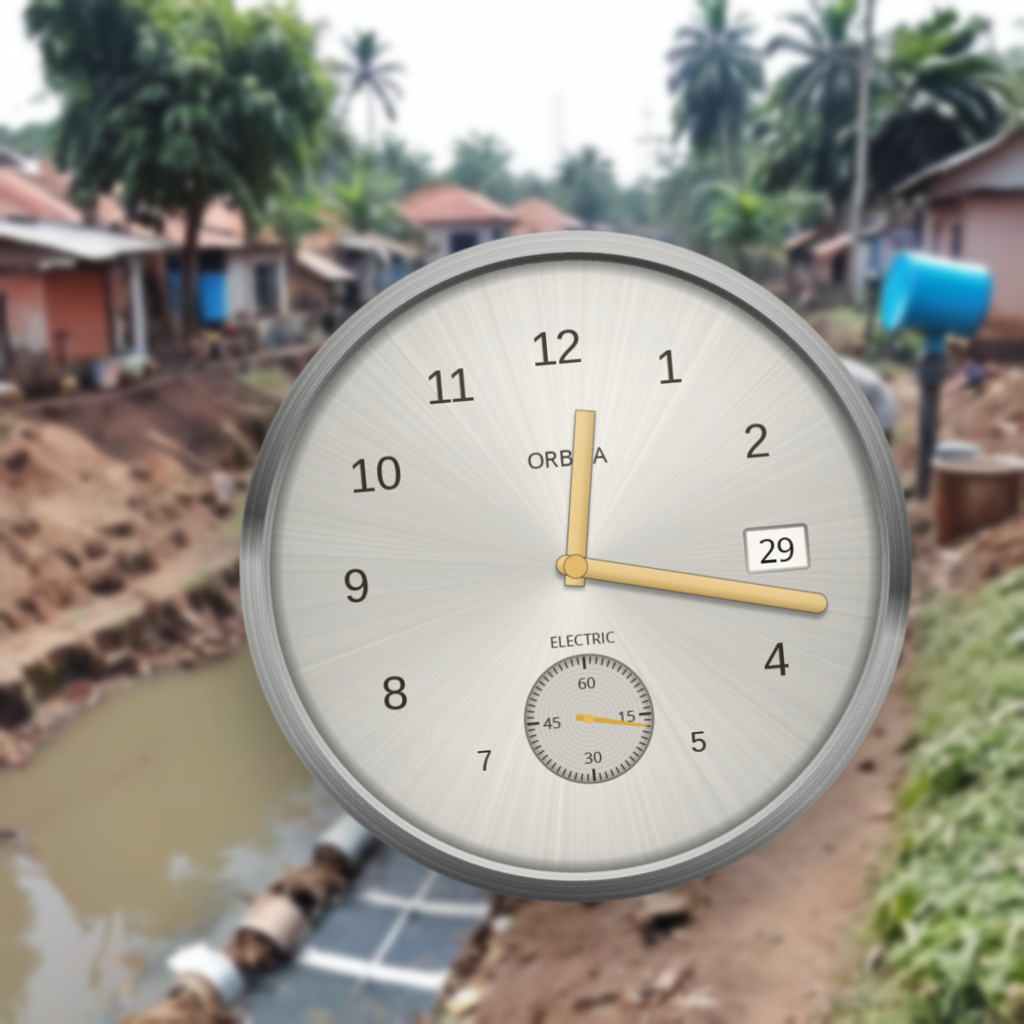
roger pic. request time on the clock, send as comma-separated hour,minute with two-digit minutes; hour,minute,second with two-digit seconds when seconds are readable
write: 12,17,17
